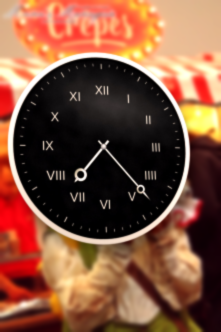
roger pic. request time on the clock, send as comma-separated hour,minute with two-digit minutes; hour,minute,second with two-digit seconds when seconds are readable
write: 7,23
